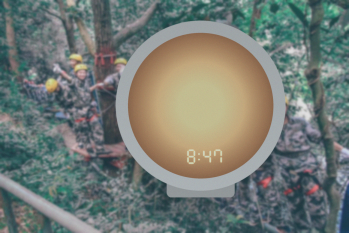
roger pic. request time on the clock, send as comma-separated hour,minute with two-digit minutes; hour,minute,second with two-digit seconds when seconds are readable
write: 8,47
